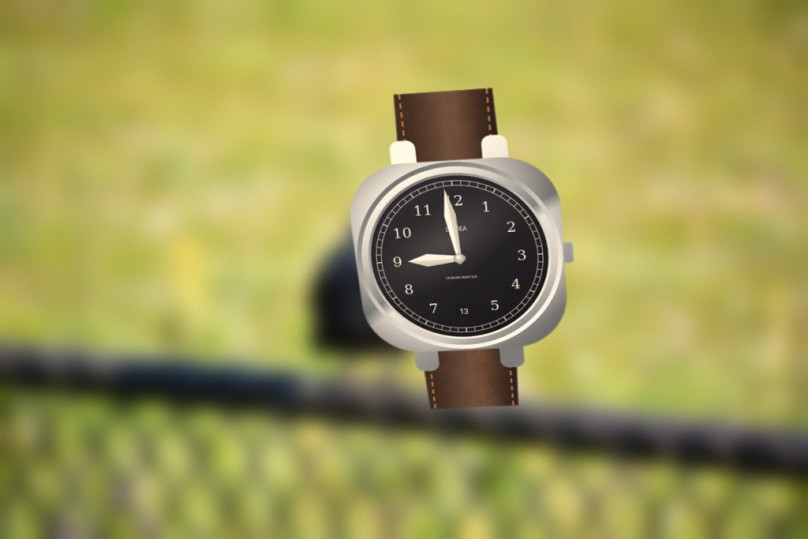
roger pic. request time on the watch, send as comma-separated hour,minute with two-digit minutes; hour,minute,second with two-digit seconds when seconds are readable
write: 8,59
